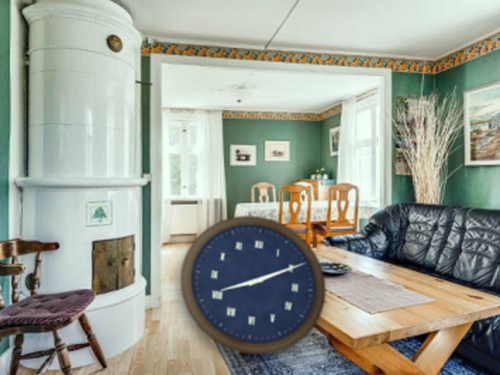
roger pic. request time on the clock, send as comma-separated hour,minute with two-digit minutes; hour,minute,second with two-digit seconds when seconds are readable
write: 8,10
